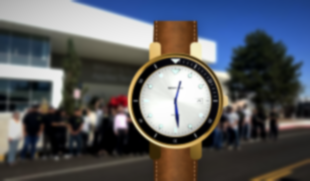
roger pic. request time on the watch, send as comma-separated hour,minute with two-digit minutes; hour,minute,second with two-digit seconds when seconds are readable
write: 12,29
